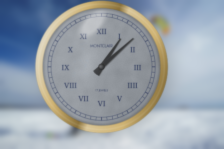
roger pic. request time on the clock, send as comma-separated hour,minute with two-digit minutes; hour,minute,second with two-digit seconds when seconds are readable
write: 1,08
